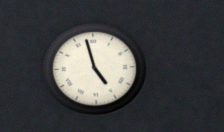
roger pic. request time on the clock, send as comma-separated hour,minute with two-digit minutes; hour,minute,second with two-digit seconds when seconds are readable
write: 4,58
